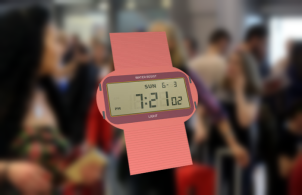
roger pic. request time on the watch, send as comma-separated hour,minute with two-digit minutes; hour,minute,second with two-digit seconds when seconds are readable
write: 7,21,02
